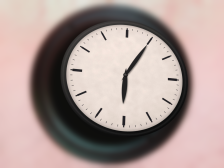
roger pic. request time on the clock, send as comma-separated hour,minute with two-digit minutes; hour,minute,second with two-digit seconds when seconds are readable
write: 6,05
